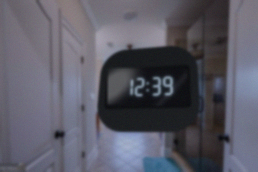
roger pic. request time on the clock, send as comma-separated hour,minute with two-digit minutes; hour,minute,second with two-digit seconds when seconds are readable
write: 12,39
